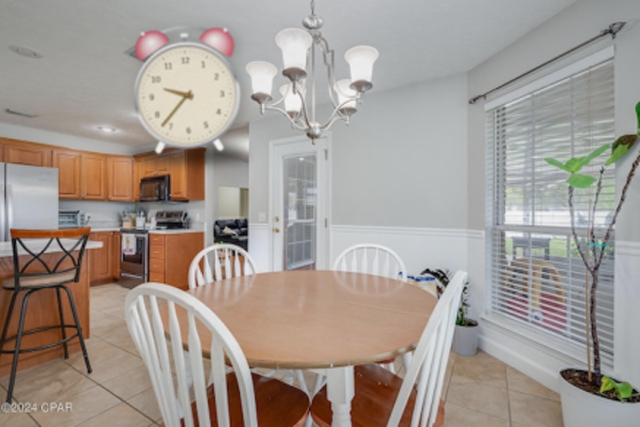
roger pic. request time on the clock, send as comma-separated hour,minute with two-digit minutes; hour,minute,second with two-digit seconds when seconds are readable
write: 9,37
